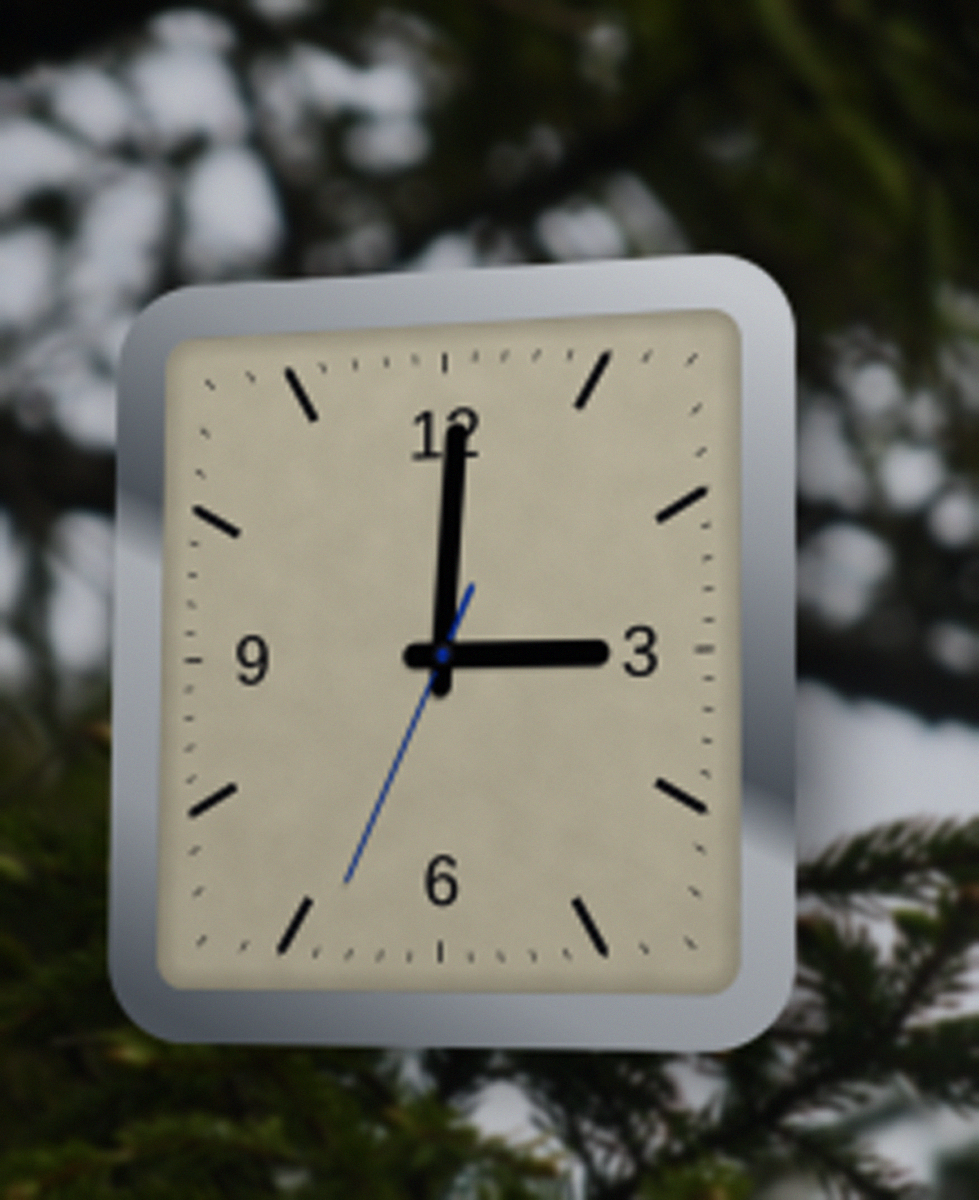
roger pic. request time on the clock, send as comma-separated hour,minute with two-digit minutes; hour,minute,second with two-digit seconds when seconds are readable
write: 3,00,34
